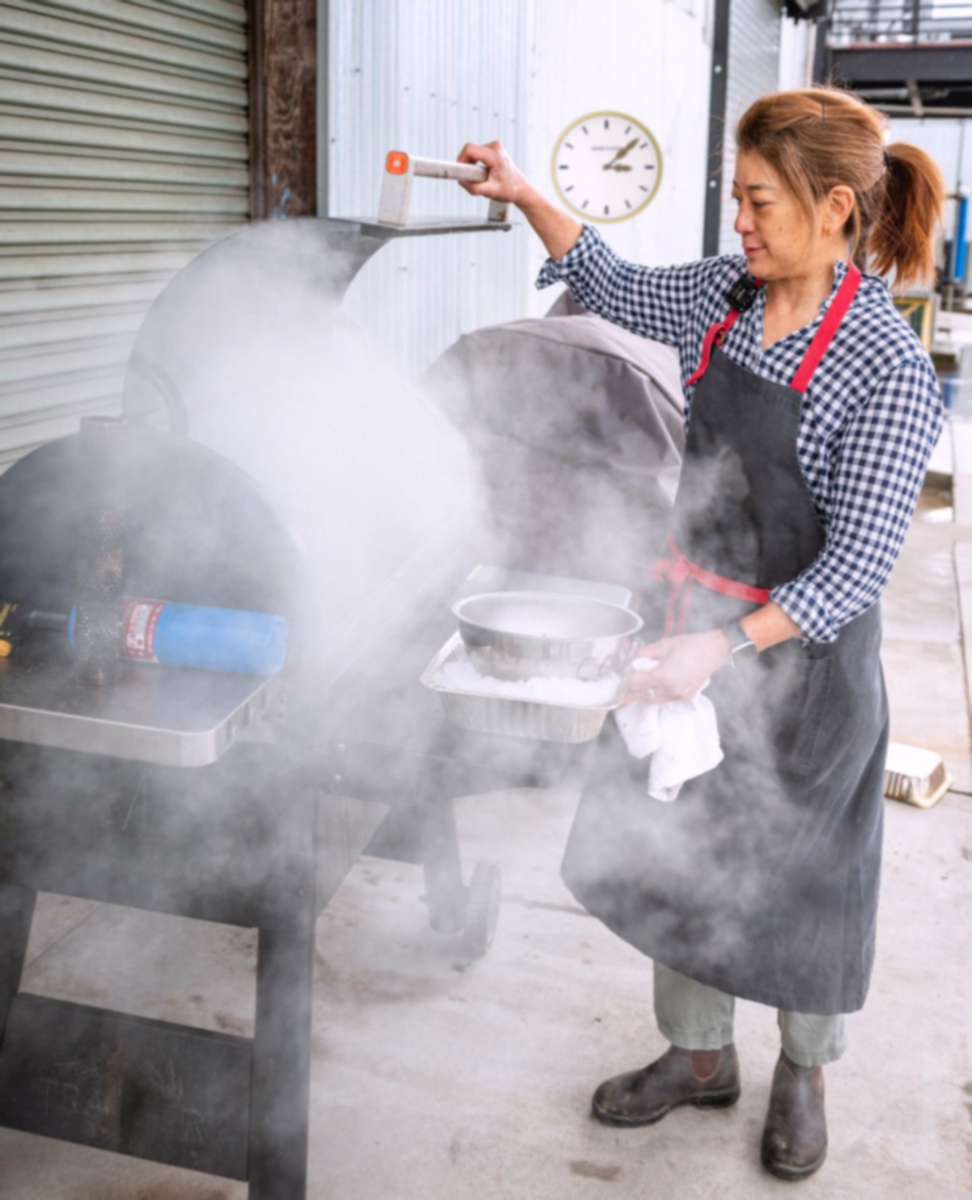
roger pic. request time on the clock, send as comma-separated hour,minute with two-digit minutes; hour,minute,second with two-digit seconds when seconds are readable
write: 3,08
